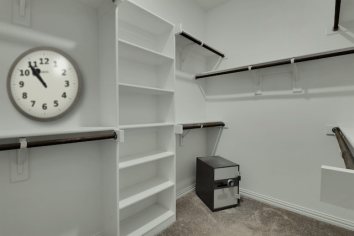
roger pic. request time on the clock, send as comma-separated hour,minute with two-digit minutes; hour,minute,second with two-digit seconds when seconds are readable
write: 10,54
